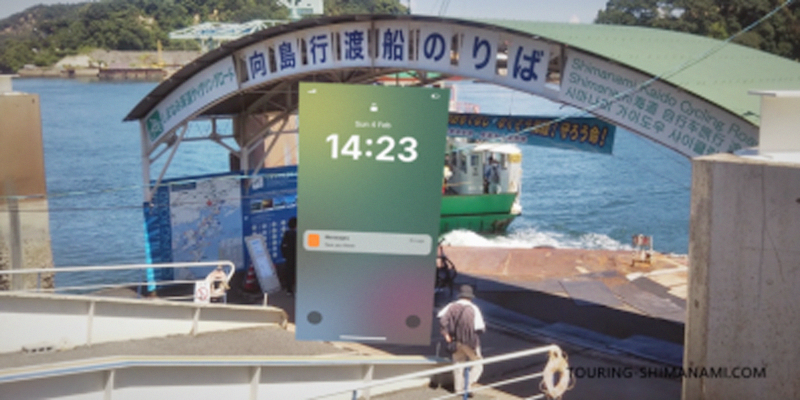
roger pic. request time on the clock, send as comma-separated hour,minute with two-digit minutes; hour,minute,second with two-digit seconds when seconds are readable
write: 14,23
